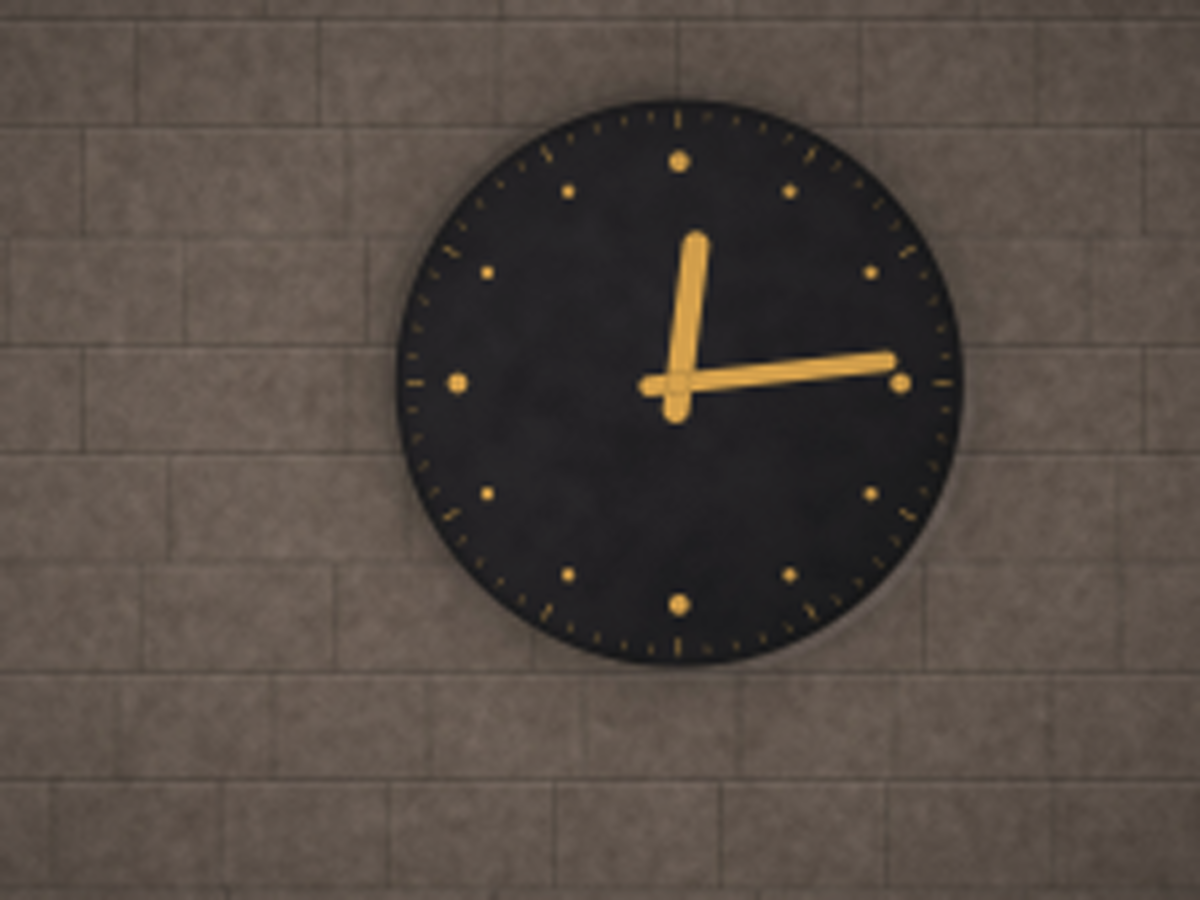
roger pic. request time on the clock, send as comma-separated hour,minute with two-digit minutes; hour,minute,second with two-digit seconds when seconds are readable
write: 12,14
